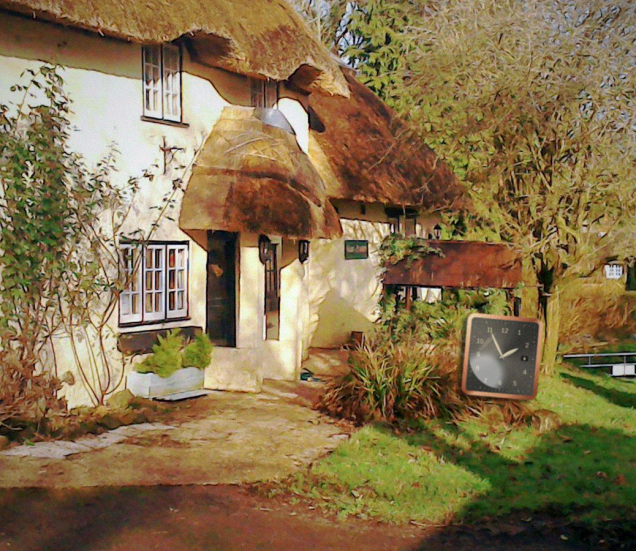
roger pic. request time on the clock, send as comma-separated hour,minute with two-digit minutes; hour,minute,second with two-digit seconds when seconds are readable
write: 1,55
